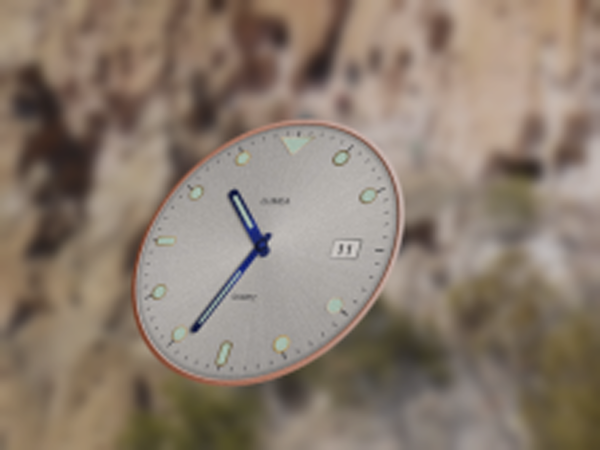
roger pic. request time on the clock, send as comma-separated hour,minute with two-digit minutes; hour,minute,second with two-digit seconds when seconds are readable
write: 10,34
